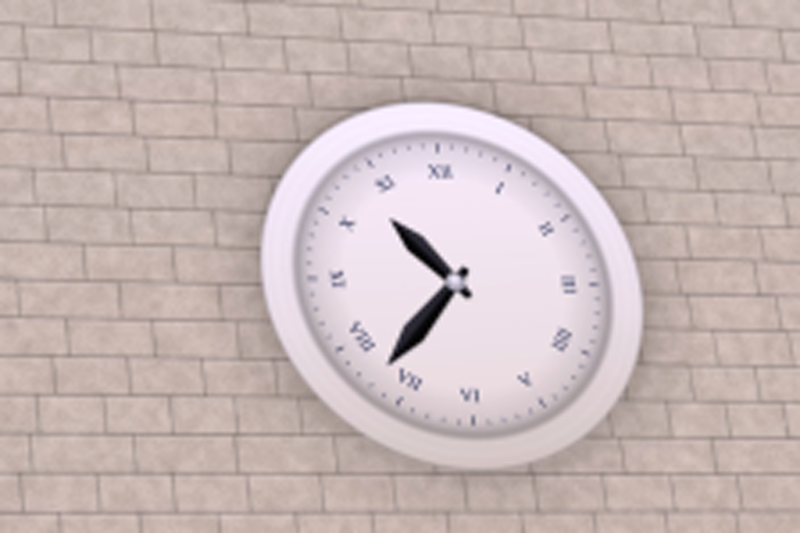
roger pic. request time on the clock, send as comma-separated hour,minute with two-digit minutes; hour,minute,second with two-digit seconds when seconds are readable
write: 10,37
